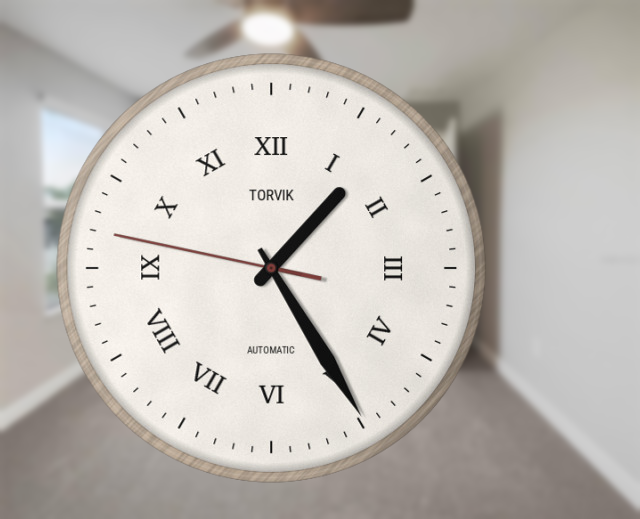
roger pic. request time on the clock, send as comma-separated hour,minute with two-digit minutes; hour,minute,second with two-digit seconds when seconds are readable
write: 1,24,47
